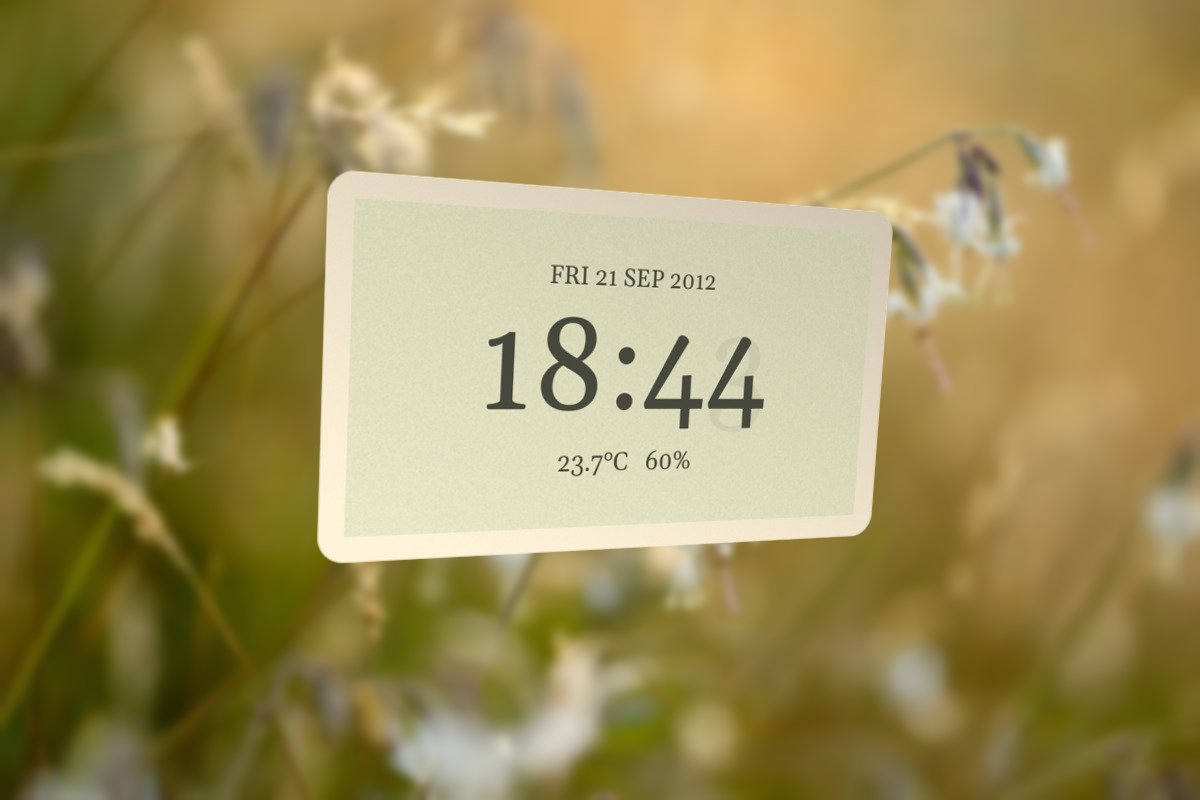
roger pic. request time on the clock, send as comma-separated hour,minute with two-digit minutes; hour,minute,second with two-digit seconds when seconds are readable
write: 18,44
